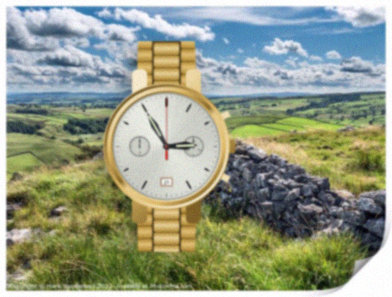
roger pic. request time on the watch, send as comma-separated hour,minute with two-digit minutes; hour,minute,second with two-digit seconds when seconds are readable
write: 2,55
